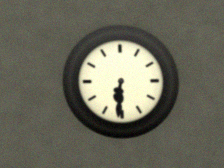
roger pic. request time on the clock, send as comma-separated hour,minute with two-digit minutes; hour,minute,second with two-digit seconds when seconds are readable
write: 6,31
